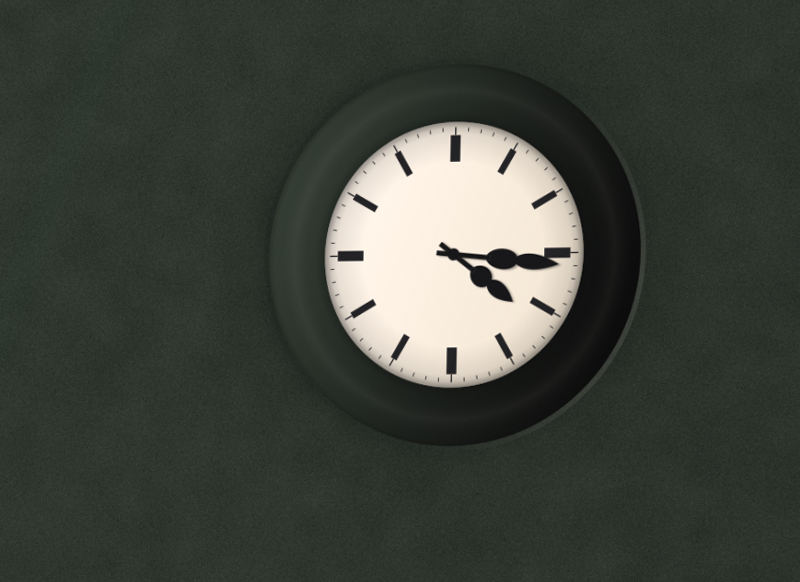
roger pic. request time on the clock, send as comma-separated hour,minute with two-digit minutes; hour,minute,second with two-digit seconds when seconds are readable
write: 4,16
